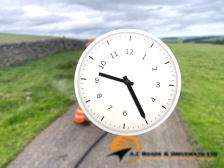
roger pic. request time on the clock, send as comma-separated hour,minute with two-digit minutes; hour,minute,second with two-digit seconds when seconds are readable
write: 9,25
